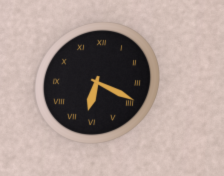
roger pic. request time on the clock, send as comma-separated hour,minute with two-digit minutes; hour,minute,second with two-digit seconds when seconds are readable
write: 6,19
